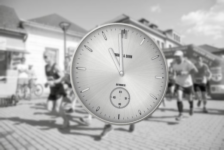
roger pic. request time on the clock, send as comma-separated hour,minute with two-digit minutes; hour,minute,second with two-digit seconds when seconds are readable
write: 10,59
